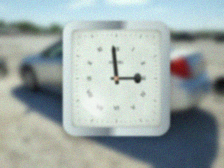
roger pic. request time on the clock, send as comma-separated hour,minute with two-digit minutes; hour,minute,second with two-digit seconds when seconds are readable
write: 2,59
